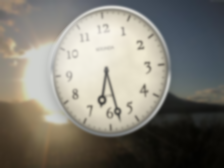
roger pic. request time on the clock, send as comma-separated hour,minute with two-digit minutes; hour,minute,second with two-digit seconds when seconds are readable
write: 6,28
